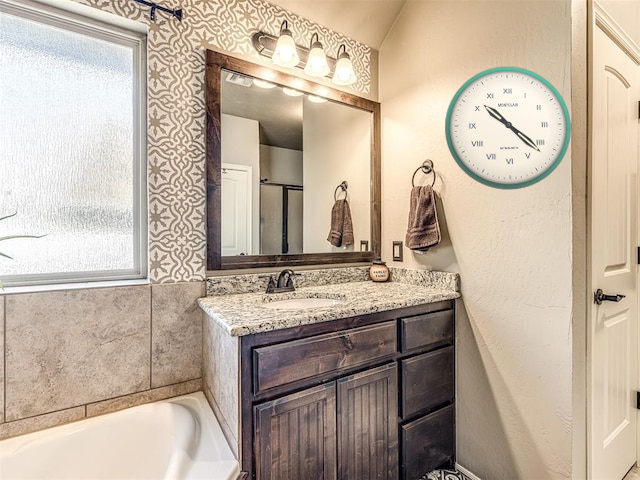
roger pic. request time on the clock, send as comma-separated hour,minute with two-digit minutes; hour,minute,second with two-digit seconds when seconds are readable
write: 10,22
